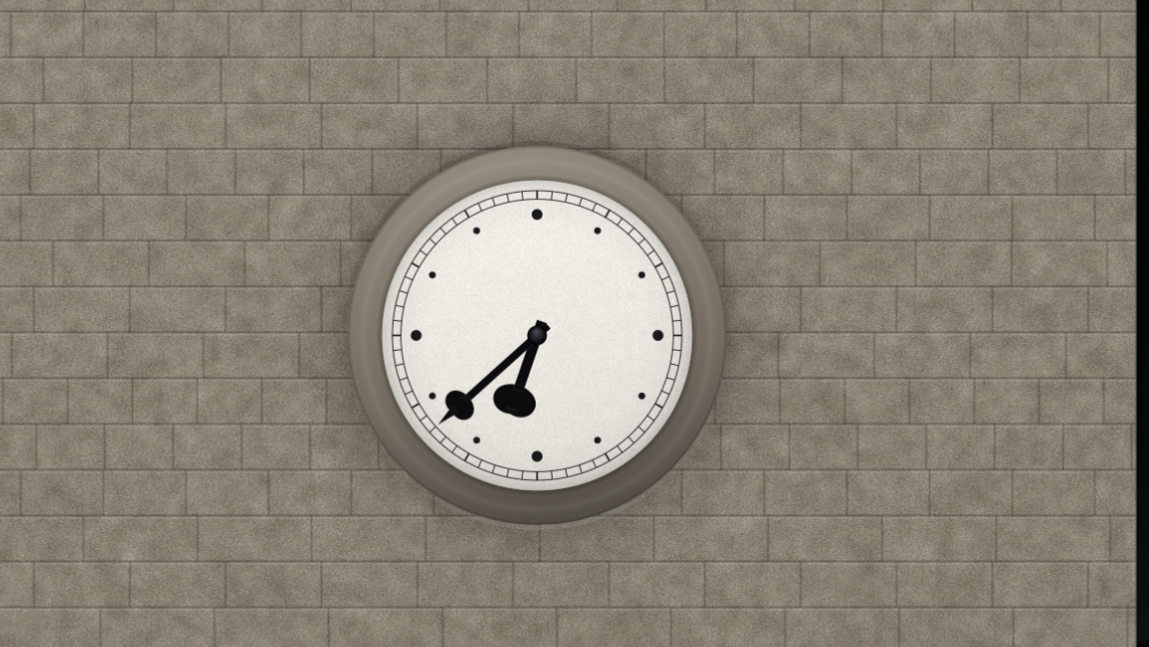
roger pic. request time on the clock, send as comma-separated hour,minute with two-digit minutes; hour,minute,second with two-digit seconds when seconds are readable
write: 6,38
